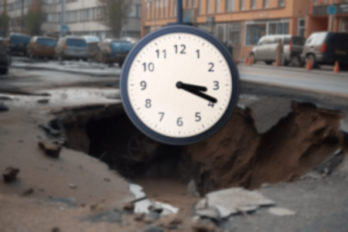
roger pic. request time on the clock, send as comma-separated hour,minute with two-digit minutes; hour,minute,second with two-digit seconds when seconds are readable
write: 3,19
